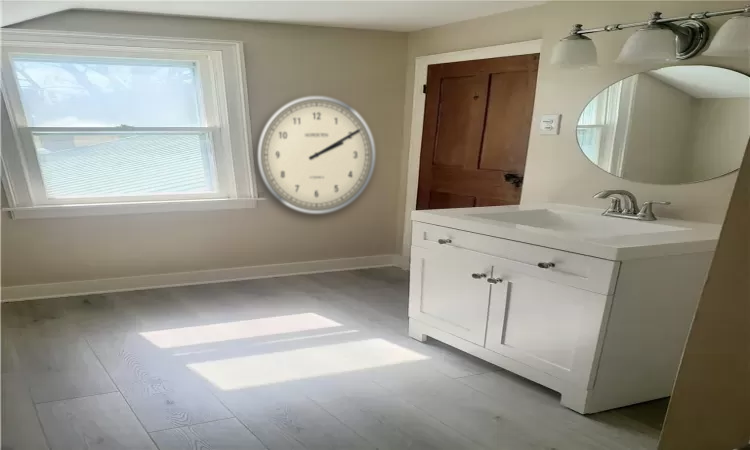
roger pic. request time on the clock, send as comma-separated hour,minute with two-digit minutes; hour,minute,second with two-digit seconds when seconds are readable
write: 2,10
